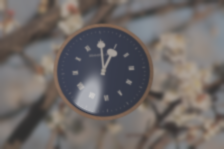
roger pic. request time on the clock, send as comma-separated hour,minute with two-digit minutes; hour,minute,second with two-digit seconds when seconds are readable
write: 1,00
